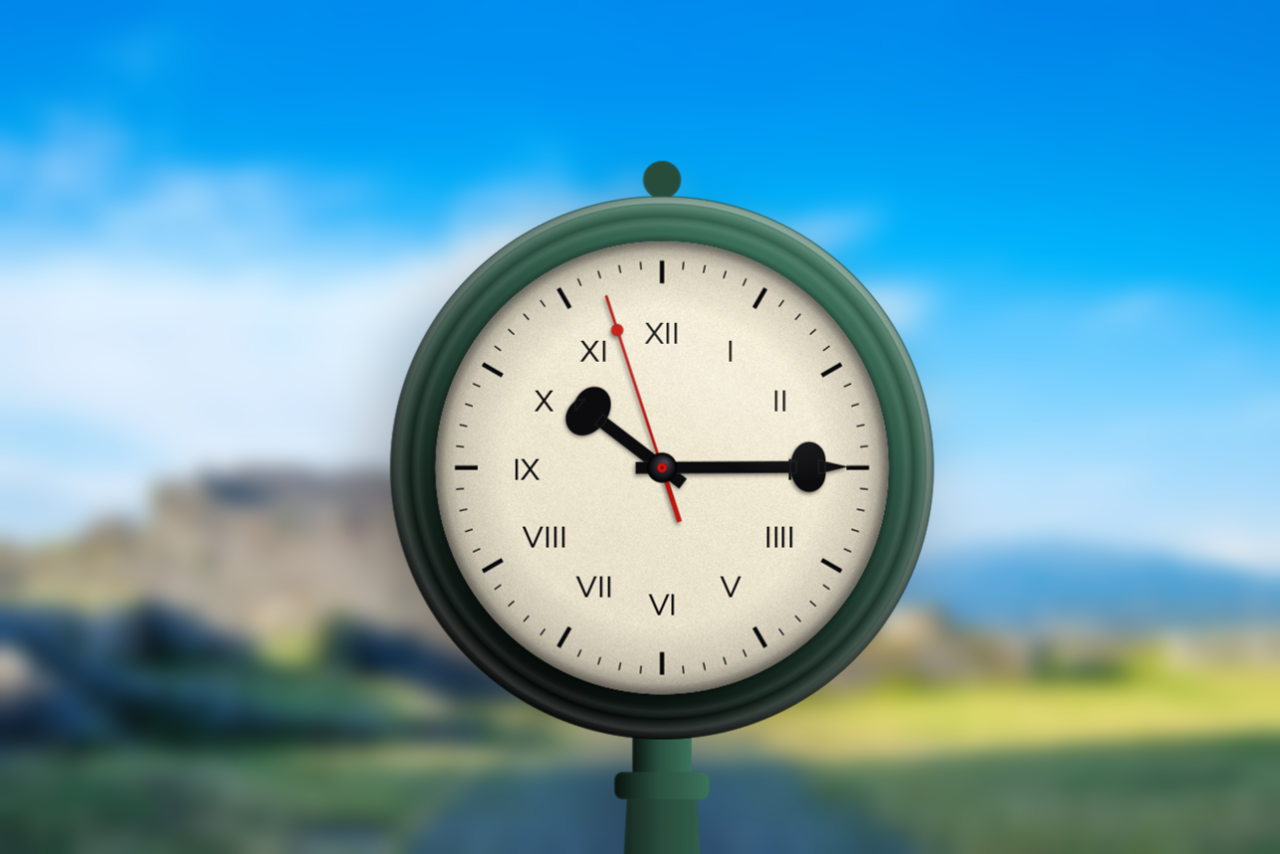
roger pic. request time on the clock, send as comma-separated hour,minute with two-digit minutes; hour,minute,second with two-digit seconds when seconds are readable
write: 10,14,57
